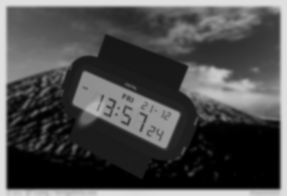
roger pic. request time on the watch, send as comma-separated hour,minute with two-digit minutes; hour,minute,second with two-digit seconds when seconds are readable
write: 13,57,24
